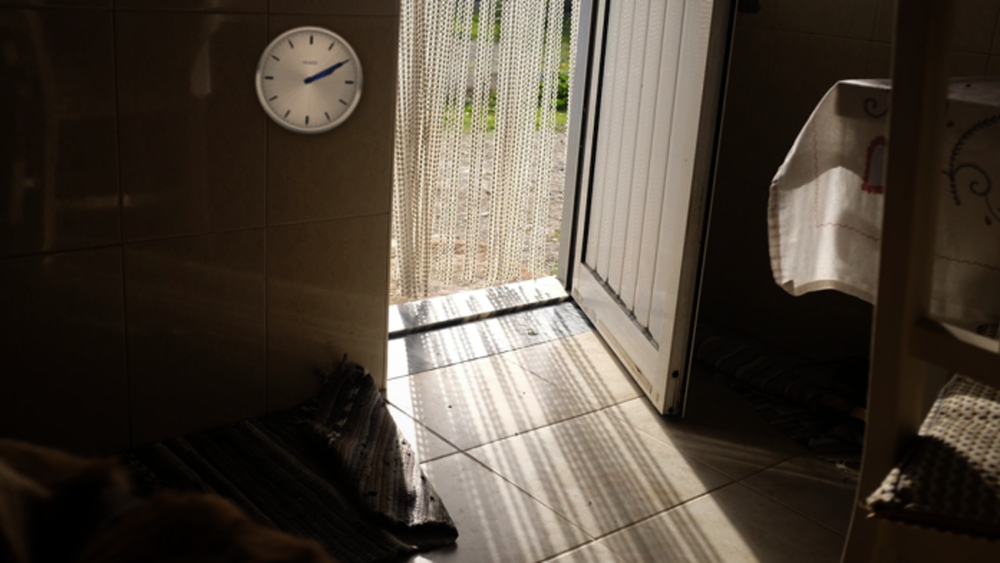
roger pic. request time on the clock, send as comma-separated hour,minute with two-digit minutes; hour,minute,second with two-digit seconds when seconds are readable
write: 2,10
